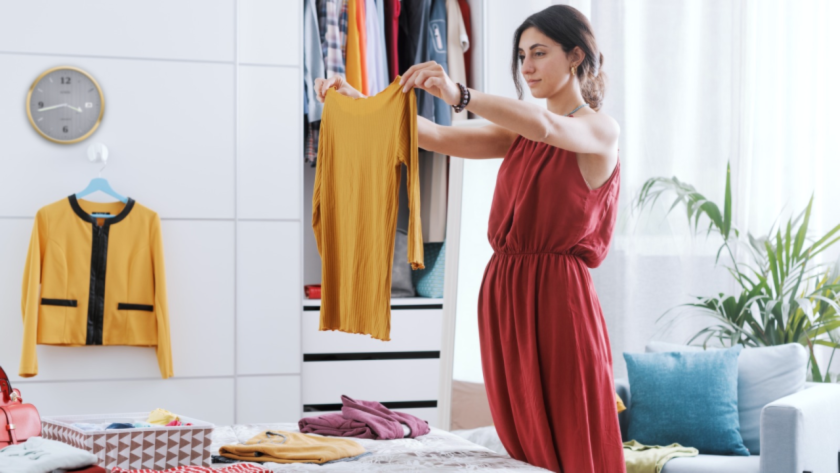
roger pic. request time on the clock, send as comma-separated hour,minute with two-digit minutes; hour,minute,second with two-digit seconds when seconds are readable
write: 3,43
